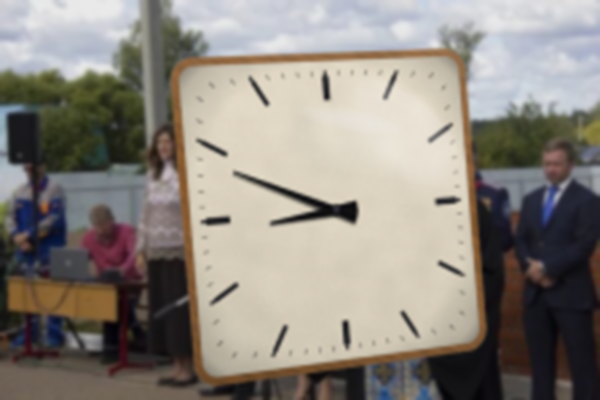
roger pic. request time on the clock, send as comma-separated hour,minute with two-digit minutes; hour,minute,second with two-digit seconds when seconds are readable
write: 8,49
